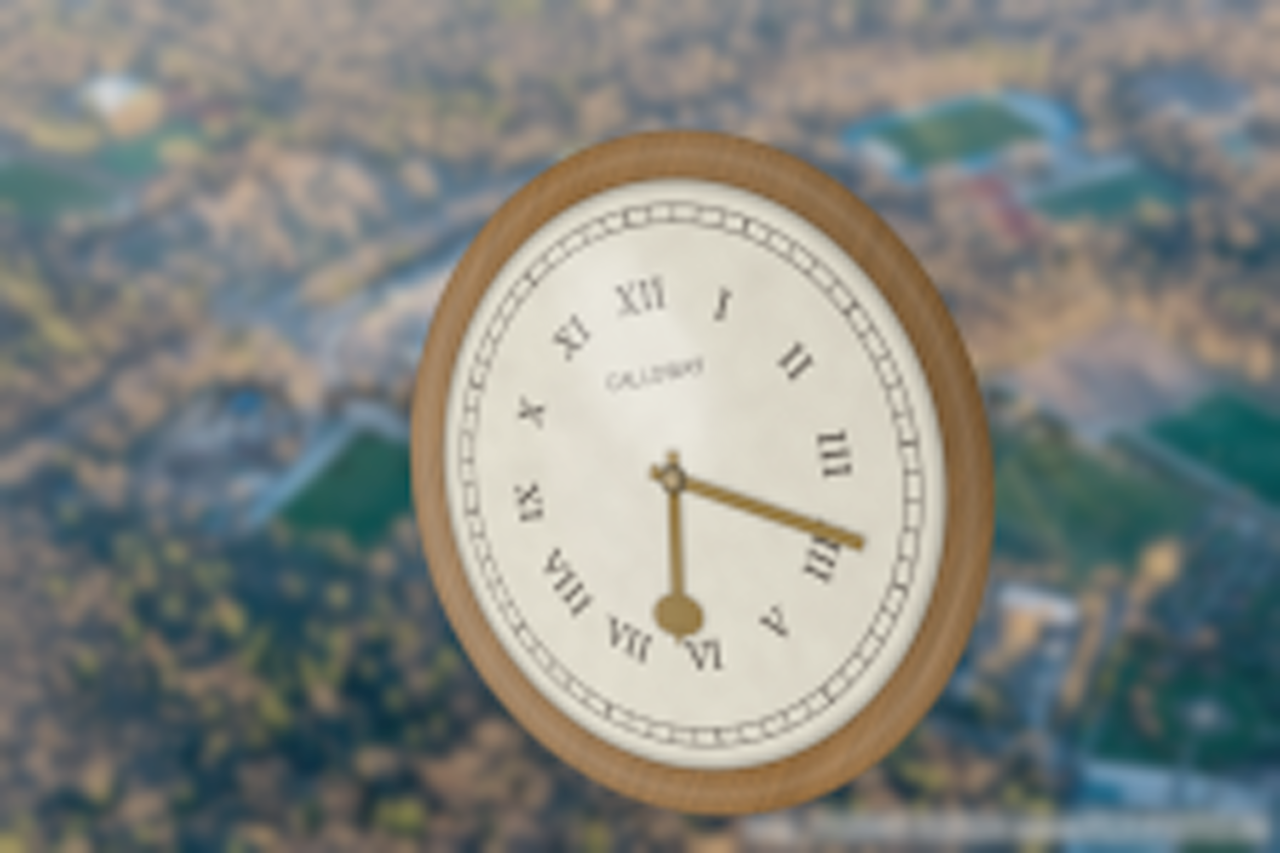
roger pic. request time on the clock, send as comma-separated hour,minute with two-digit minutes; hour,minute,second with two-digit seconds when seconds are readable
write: 6,19
